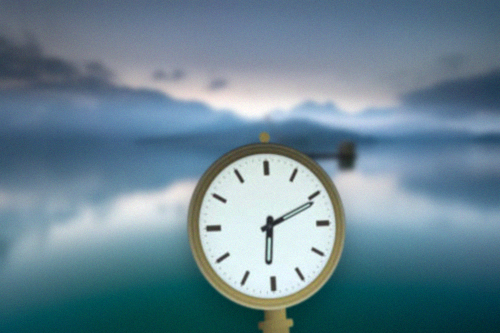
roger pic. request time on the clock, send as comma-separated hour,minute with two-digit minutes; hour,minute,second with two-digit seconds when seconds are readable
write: 6,11
